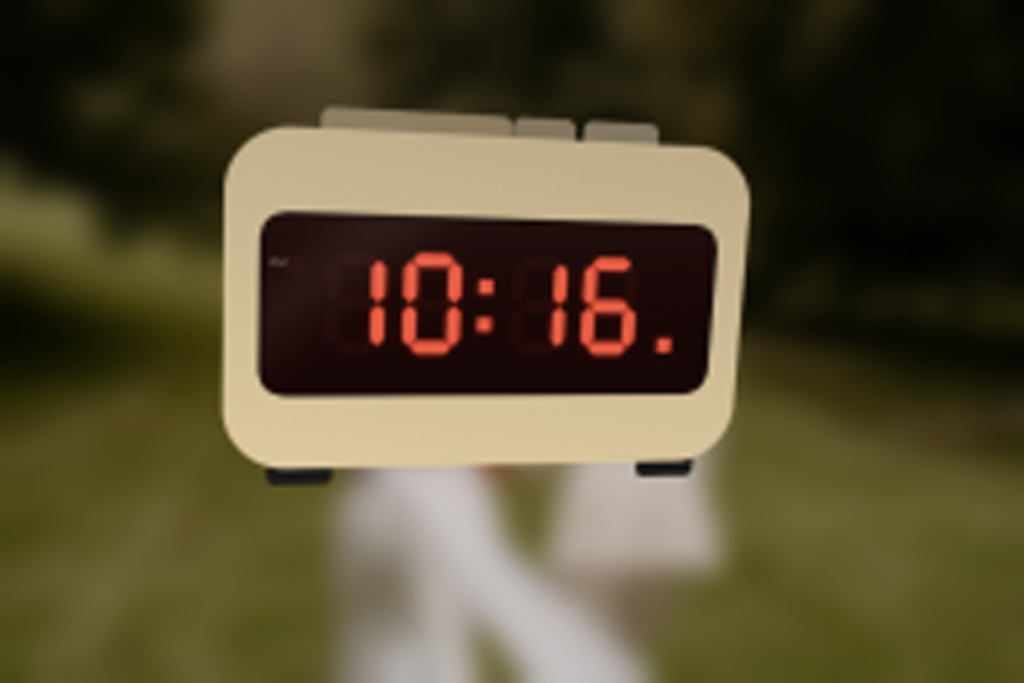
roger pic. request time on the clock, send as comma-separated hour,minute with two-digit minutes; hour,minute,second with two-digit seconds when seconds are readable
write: 10,16
